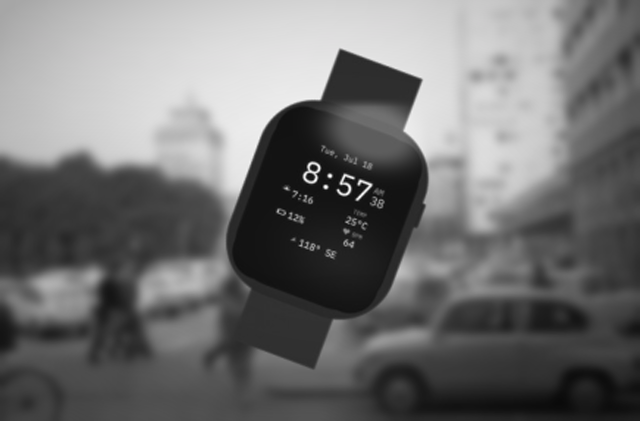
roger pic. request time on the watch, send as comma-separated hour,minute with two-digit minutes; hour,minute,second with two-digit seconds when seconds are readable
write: 8,57,38
